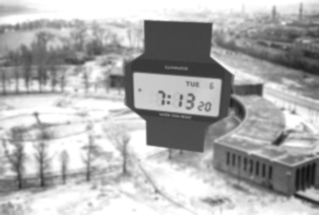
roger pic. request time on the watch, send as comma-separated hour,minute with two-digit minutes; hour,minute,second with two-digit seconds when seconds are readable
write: 7,13,20
